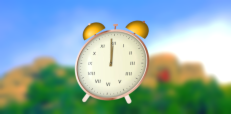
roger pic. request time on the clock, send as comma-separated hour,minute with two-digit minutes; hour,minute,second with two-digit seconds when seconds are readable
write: 11,59
